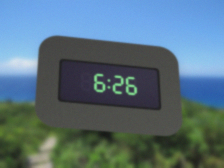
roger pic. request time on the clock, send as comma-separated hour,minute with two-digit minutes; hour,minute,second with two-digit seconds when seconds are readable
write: 6,26
